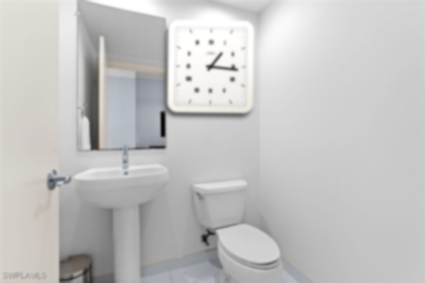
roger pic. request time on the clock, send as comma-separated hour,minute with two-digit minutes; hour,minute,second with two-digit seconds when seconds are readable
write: 1,16
